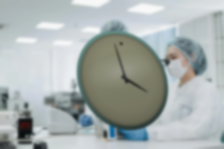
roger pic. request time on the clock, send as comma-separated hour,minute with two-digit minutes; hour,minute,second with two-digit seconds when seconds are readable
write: 3,58
